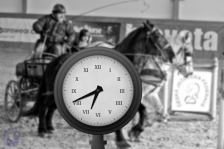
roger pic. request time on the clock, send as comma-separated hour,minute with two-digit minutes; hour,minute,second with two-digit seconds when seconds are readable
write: 6,41
